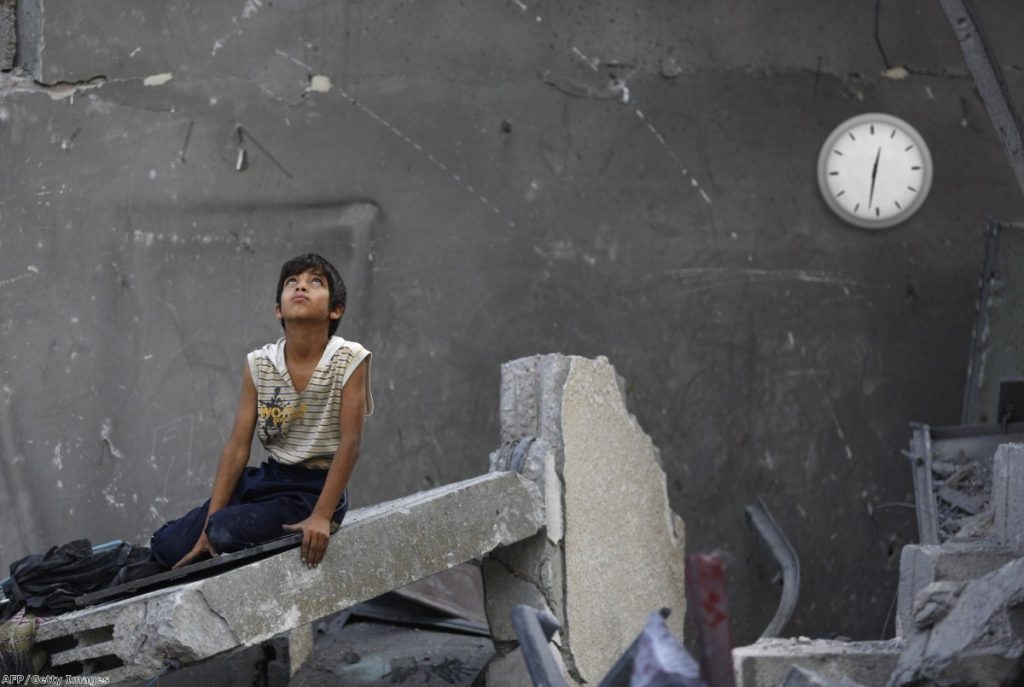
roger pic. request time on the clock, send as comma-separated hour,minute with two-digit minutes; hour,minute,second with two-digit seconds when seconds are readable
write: 12,32
